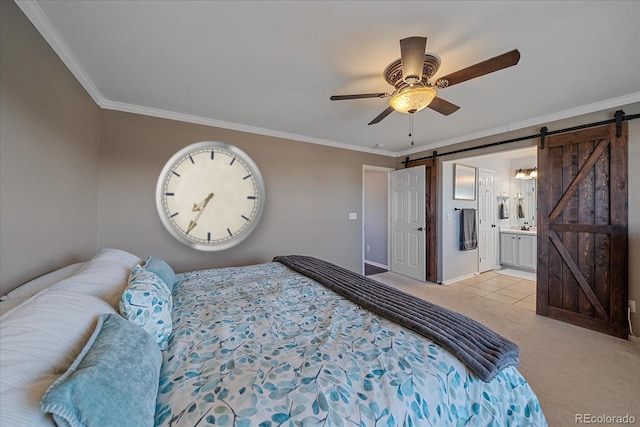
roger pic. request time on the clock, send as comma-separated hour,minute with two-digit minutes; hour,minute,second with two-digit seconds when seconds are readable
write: 7,35
